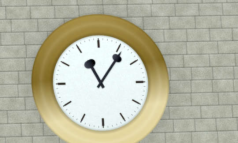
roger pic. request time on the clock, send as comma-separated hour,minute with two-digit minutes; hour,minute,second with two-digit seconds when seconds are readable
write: 11,06
